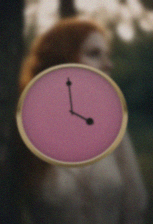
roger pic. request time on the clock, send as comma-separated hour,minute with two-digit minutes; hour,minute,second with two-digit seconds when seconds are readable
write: 3,59
